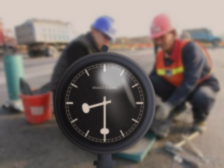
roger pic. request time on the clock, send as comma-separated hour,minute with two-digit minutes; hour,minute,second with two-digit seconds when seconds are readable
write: 8,30
